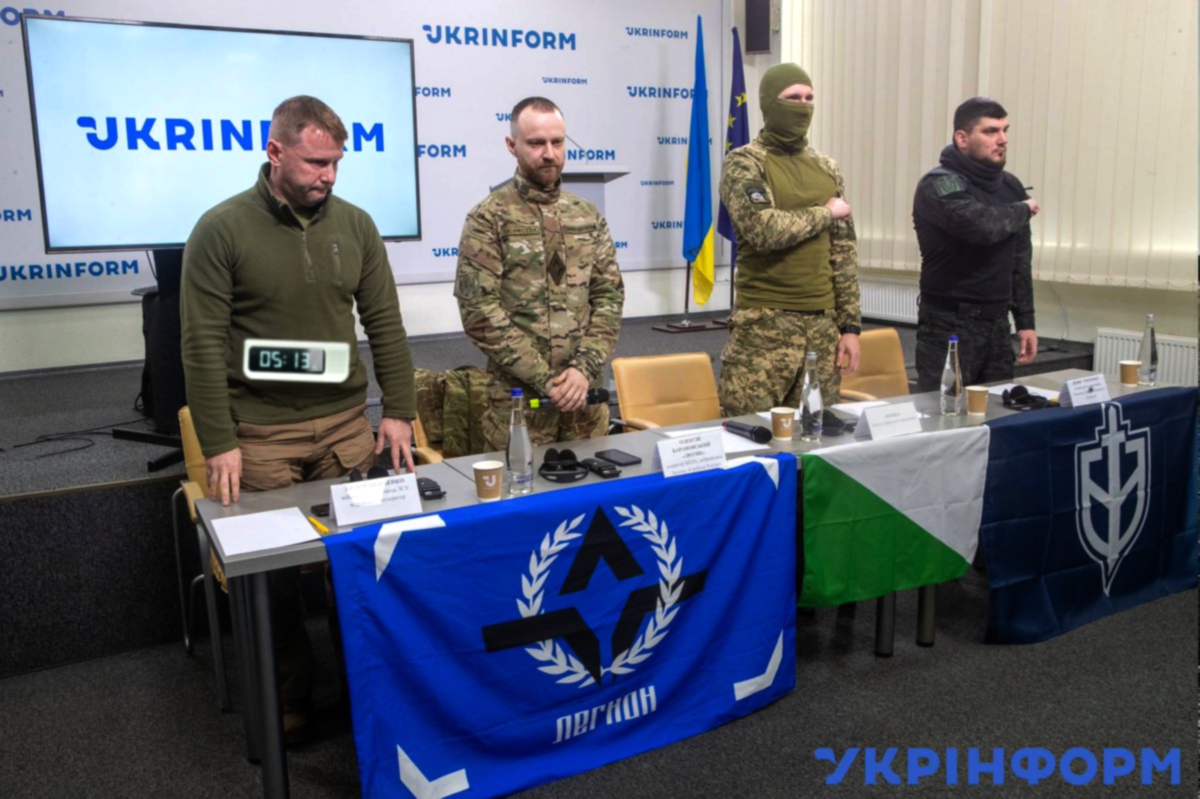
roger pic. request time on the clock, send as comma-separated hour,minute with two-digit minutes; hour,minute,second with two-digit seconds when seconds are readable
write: 5,13
